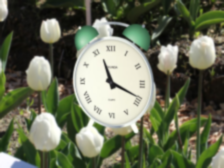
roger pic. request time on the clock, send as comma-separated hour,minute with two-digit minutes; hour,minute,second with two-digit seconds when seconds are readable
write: 11,19
